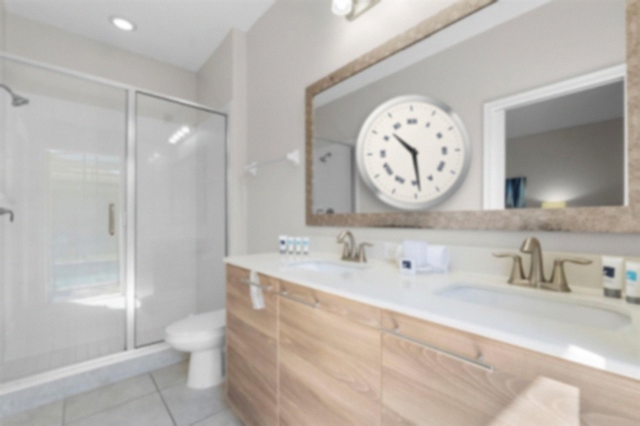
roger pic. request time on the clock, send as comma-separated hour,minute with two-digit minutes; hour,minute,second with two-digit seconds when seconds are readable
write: 10,29
